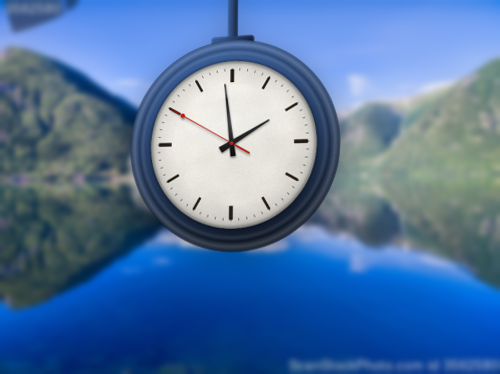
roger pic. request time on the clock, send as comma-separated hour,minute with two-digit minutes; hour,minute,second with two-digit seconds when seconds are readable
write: 1,58,50
